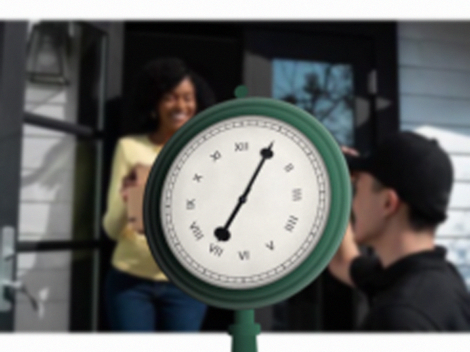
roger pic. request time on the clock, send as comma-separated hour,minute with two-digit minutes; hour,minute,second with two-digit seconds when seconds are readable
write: 7,05
